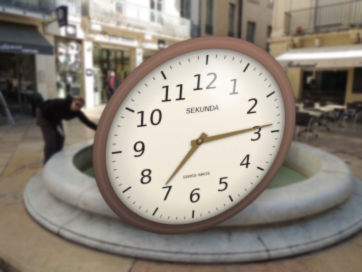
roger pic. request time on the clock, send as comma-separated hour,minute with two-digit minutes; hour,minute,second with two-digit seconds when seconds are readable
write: 7,14
